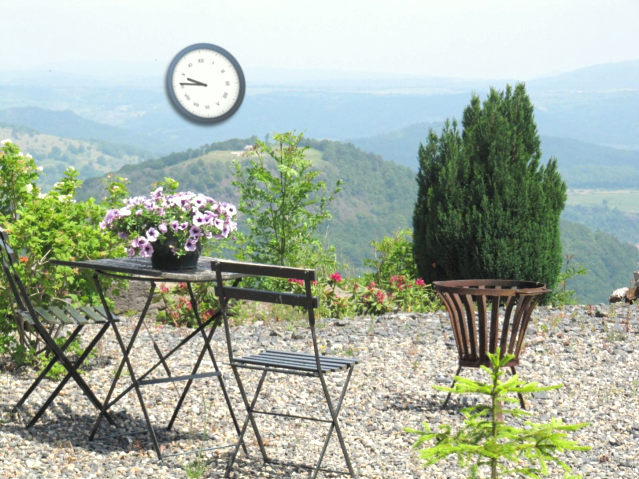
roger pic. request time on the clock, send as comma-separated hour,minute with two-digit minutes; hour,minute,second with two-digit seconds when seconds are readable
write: 9,46
